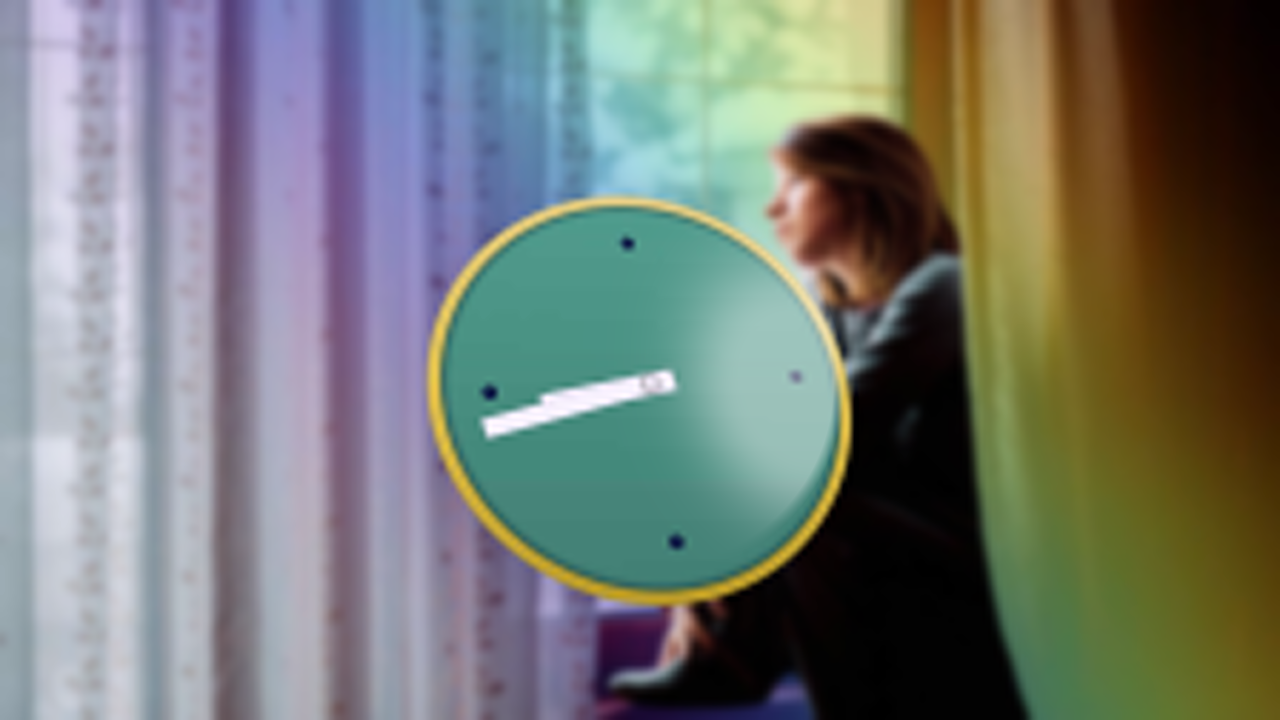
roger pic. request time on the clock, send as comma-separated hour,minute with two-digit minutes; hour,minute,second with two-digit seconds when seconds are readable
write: 8,43
